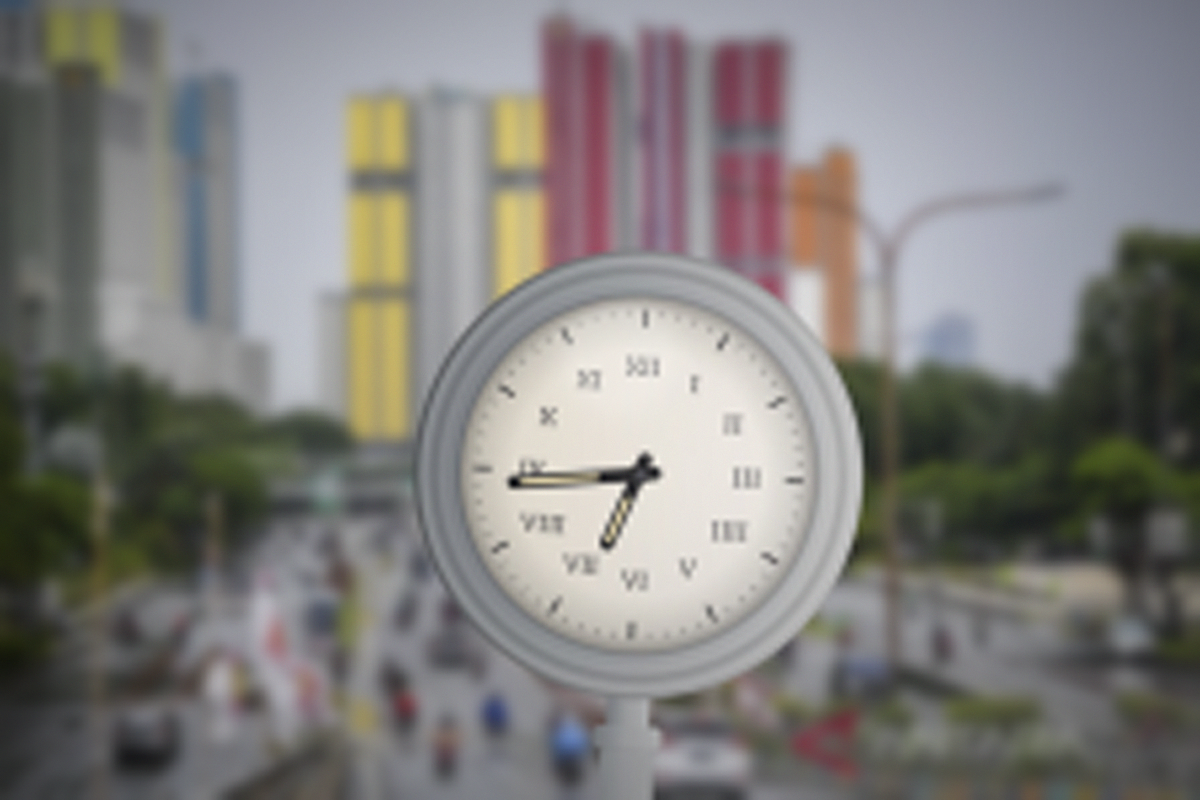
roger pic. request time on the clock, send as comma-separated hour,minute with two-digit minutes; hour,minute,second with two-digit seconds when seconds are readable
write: 6,44
